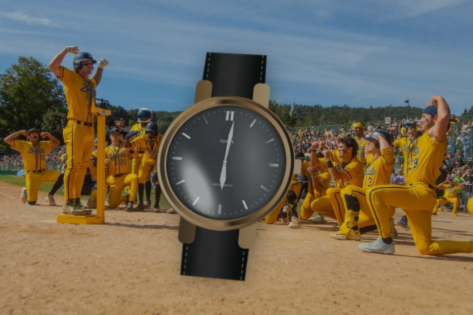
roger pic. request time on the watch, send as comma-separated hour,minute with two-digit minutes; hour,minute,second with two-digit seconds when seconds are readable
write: 6,01
